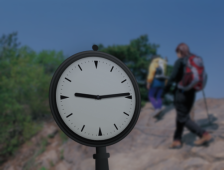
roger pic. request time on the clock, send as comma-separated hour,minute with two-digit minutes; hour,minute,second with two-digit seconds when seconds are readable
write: 9,14
